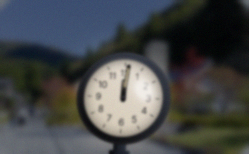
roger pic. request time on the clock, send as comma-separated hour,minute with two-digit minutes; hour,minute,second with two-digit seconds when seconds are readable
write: 12,01
